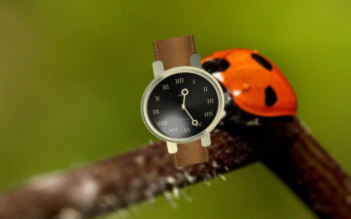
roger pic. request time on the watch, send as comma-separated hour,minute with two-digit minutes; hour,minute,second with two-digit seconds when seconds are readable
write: 12,26
